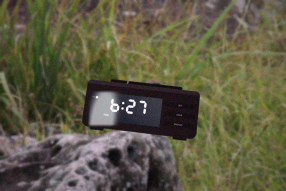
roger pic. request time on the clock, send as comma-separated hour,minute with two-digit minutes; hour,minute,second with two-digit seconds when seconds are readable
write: 6,27
